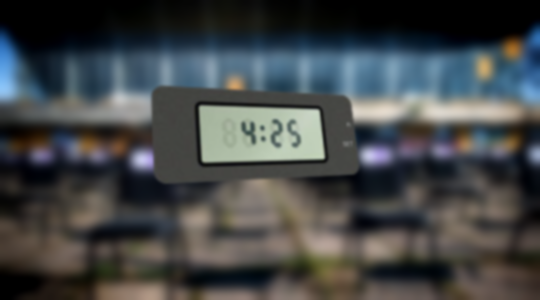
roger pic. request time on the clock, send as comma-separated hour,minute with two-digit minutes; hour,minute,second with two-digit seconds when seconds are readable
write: 4,25
